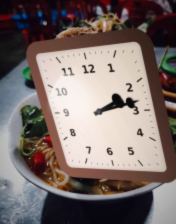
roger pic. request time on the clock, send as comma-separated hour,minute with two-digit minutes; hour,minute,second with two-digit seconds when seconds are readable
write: 2,13
